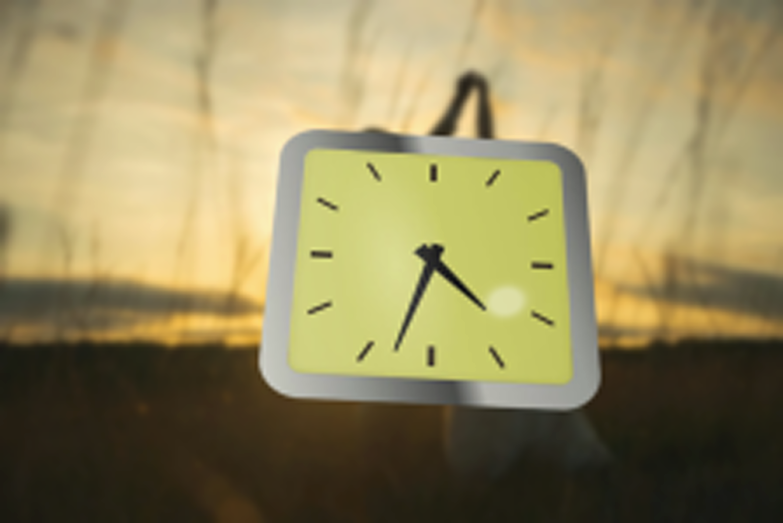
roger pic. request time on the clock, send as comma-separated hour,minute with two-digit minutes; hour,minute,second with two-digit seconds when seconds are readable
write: 4,33
